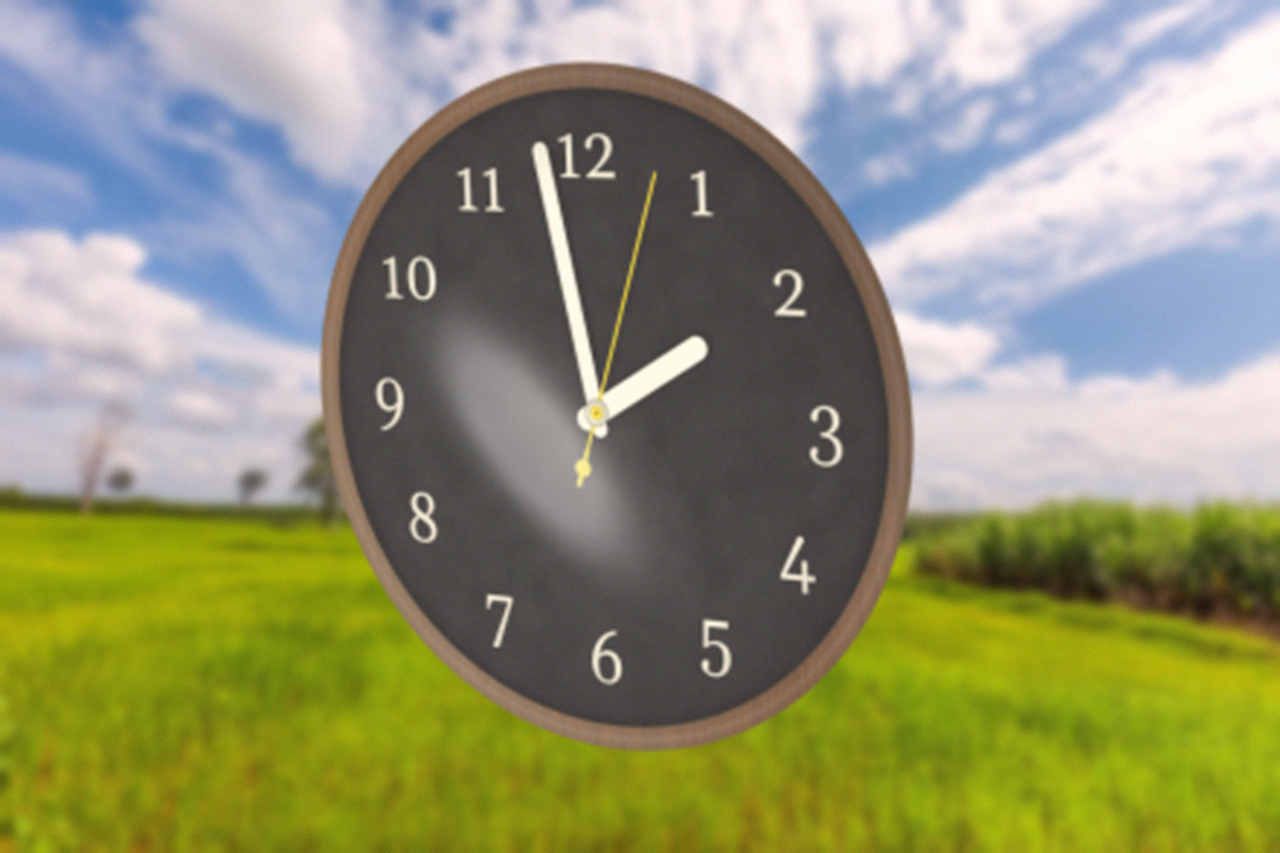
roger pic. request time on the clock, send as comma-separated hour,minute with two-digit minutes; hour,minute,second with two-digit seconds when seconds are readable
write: 1,58,03
